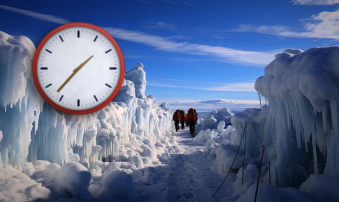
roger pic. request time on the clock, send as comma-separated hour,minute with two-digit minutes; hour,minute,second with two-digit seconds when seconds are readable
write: 1,37
